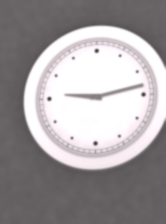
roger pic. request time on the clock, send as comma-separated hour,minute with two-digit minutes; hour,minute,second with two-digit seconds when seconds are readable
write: 9,13
